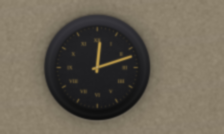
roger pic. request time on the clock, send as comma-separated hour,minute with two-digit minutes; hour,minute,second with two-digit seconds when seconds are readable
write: 12,12
